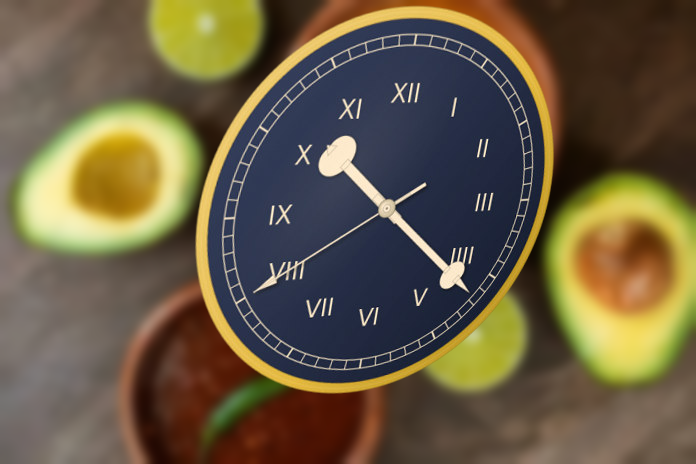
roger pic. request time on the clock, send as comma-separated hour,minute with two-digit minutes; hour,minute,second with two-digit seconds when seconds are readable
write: 10,21,40
